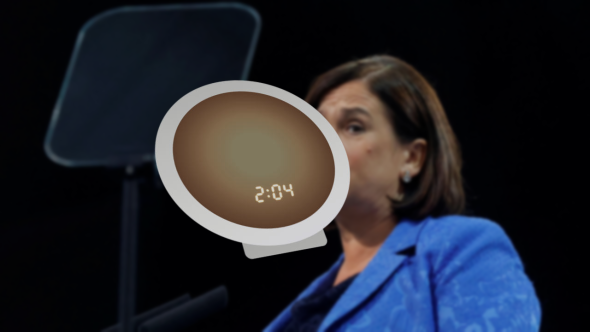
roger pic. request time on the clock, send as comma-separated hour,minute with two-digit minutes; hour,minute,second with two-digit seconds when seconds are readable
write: 2,04
